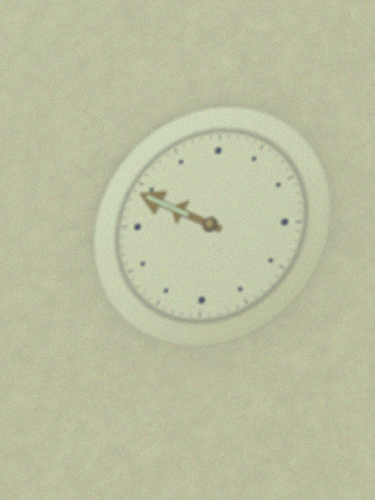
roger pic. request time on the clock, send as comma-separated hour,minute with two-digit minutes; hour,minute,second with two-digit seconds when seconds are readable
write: 9,49
